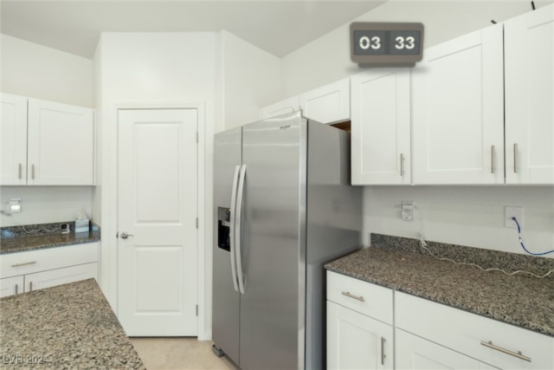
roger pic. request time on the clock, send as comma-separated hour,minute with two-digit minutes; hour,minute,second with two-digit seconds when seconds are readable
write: 3,33
